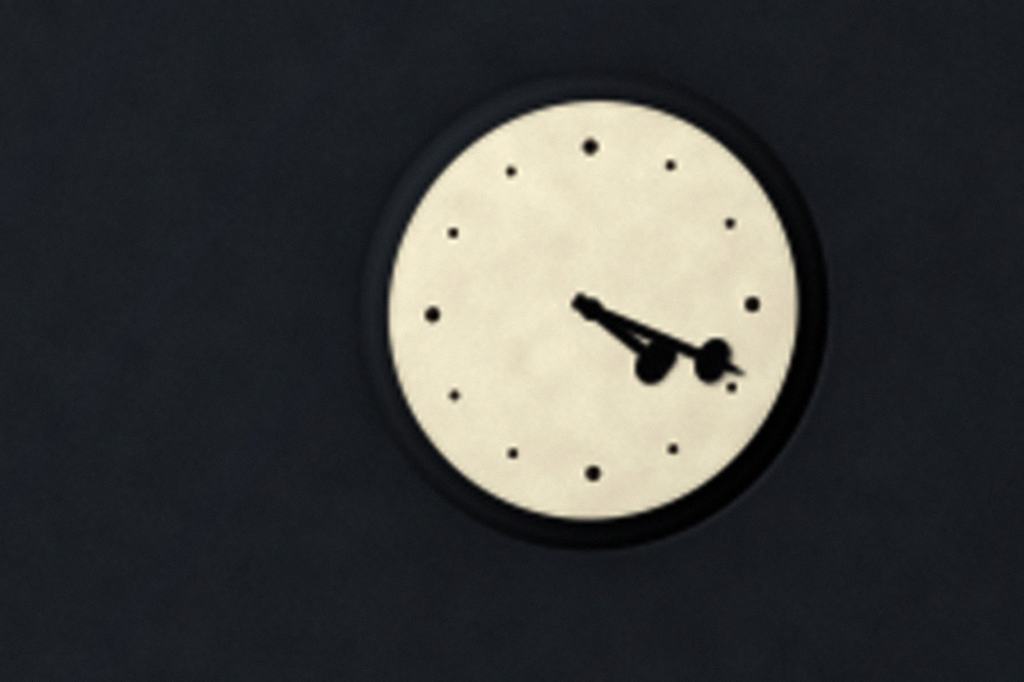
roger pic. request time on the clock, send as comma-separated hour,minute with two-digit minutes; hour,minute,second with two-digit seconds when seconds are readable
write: 4,19
